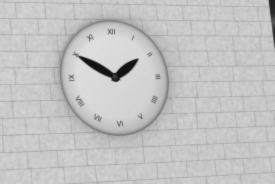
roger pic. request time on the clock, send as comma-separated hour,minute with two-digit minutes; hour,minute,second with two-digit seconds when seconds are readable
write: 1,50
